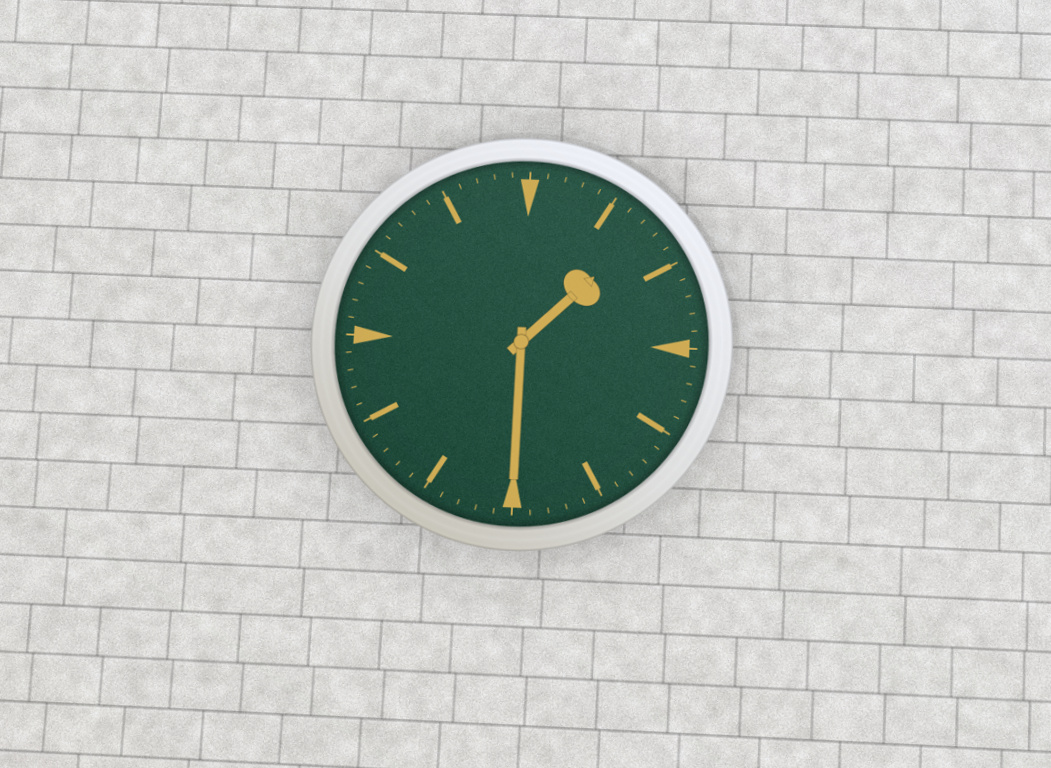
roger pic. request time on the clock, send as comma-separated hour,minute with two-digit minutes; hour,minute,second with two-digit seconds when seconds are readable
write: 1,30
